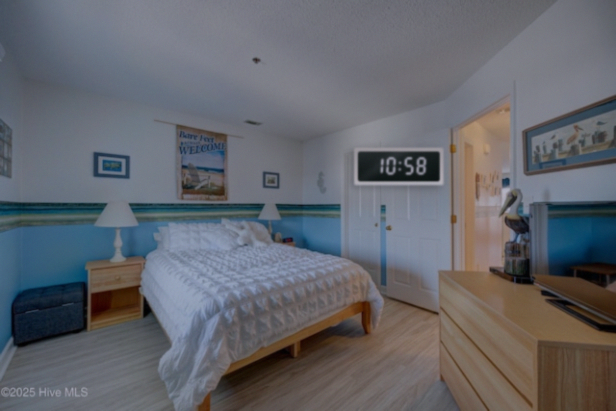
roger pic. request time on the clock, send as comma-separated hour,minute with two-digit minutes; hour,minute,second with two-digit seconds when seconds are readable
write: 10,58
